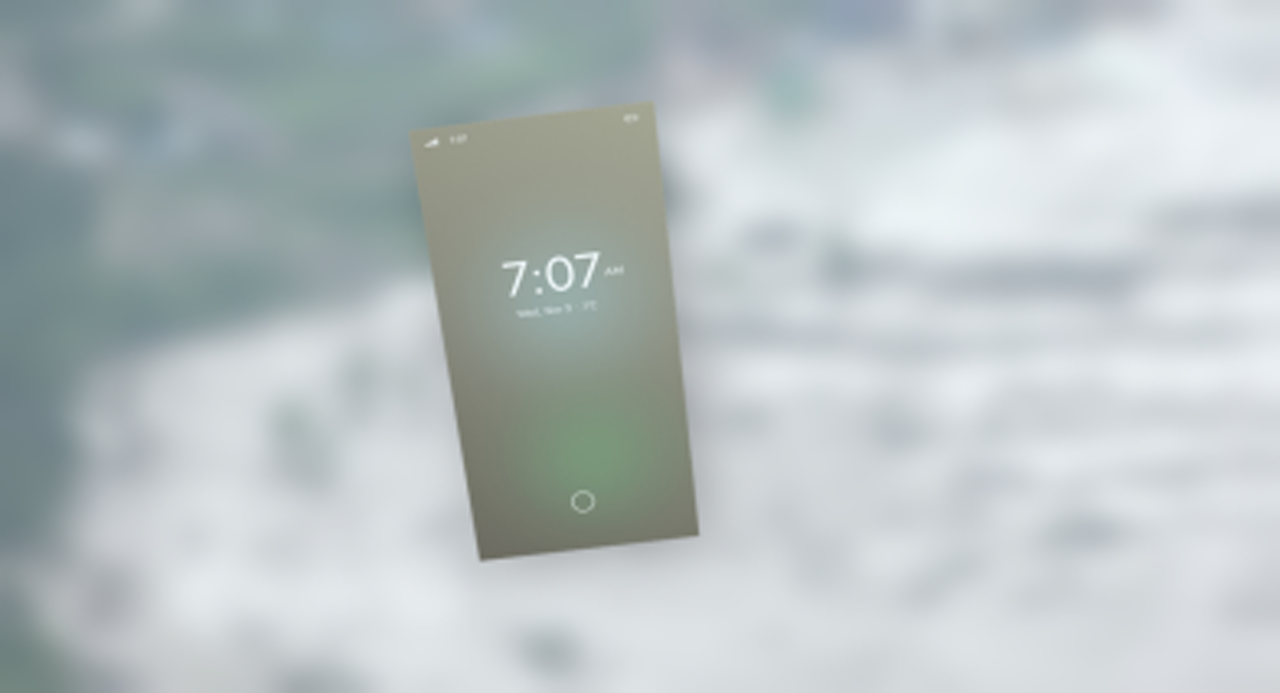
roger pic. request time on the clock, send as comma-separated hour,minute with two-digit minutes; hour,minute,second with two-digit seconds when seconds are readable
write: 7,07
